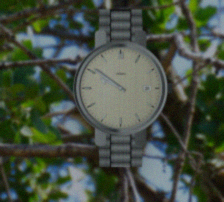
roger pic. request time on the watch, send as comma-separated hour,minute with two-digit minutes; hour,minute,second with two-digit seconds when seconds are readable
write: 9,51
